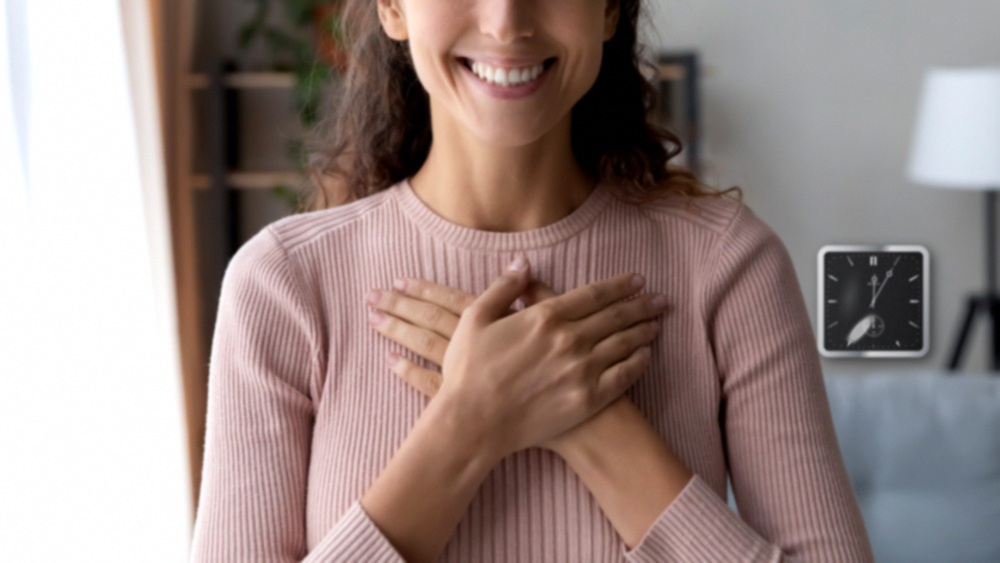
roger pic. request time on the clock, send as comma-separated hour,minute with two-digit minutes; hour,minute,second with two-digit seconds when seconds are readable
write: 12,05
